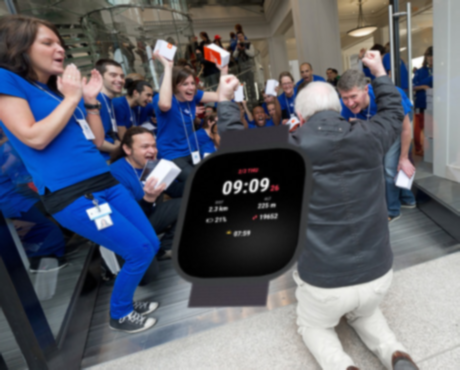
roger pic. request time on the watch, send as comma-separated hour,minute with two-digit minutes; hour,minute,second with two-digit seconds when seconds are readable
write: 9,09
